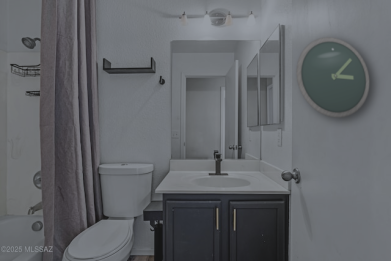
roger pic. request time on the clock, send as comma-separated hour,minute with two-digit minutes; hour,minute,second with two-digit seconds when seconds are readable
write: 3,08
